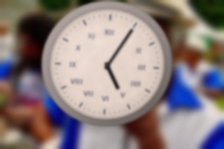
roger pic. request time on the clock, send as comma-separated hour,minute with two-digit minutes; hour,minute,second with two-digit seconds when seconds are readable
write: 5,05
